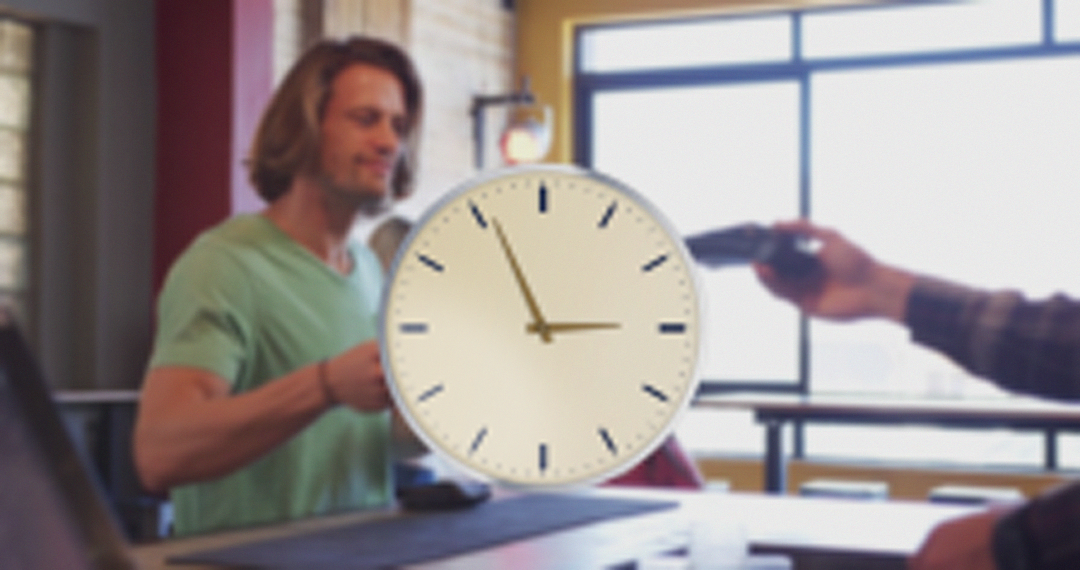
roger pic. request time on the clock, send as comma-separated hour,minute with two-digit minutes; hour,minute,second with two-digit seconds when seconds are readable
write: 2,56
